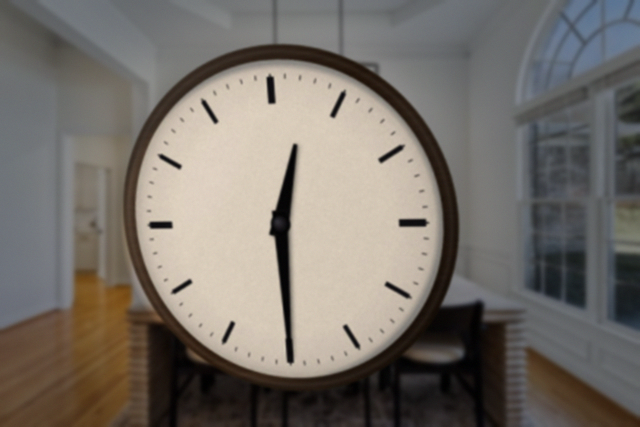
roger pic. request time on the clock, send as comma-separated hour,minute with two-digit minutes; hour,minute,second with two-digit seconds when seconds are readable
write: 12,30
